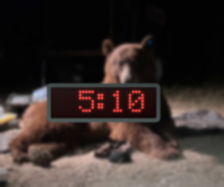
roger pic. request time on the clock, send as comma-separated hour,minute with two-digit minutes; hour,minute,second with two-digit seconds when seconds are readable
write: 5,10
